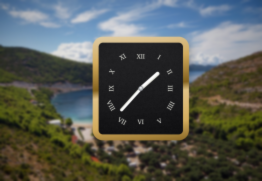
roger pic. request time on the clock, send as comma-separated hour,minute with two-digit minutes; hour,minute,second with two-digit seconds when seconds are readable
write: 1,37
